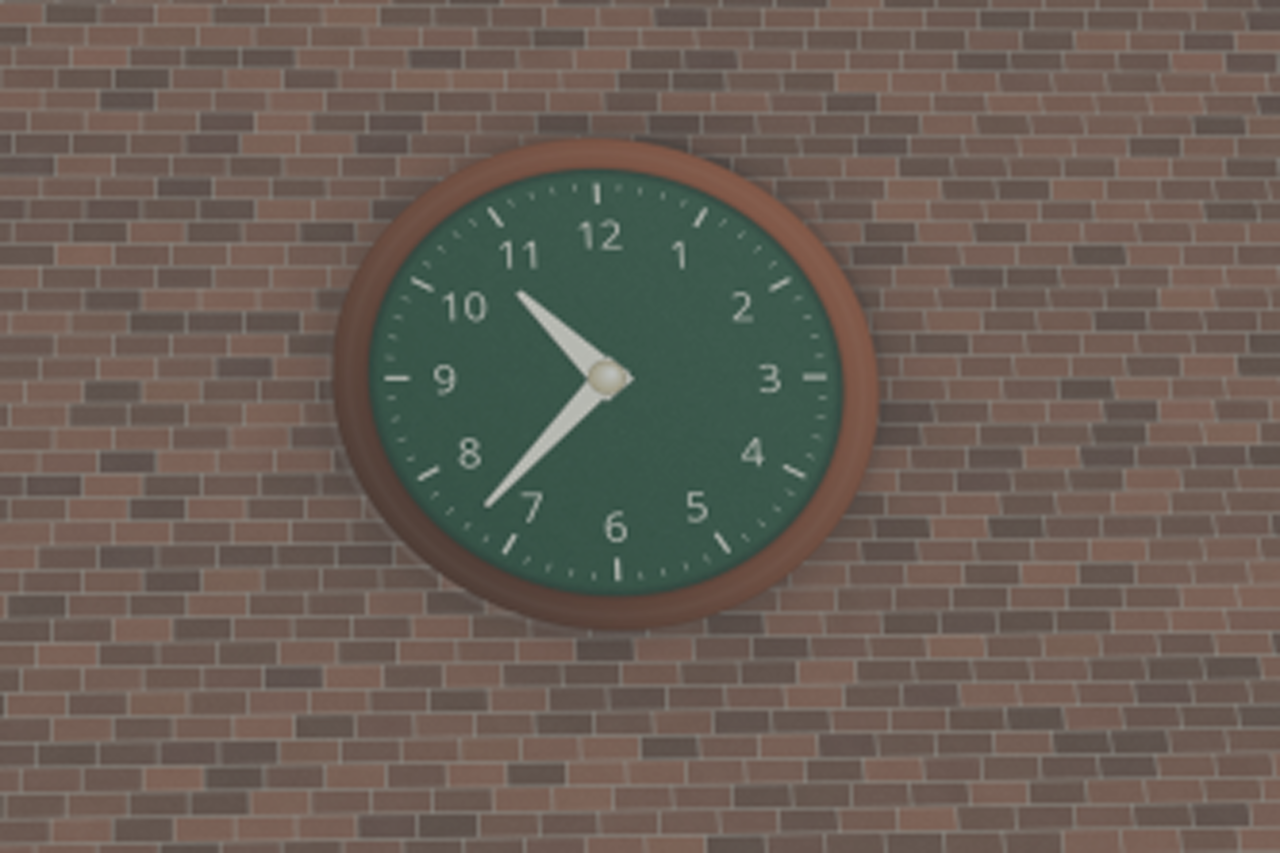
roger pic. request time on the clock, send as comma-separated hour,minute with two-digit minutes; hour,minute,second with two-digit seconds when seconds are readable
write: 10,37
